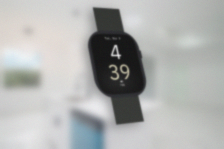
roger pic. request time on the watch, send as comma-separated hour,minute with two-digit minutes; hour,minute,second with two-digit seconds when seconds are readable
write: 4,39
